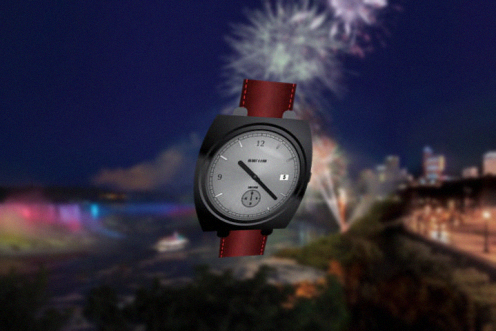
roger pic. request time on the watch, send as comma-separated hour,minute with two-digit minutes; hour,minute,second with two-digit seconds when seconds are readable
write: 10,22
